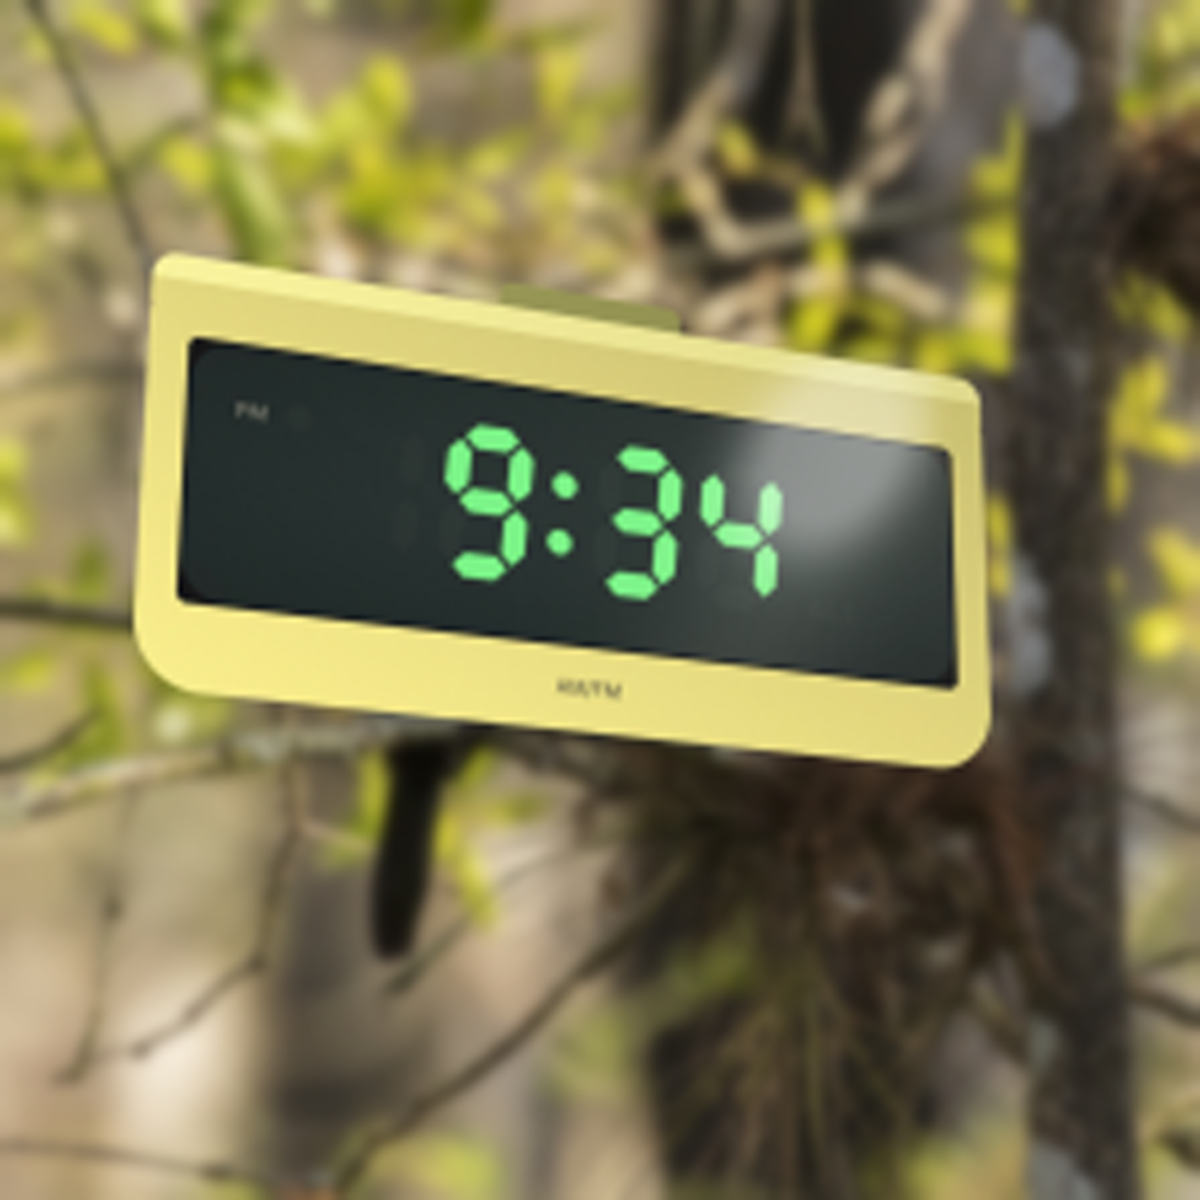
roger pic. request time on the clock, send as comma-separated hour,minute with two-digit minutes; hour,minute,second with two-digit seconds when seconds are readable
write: 9,34
